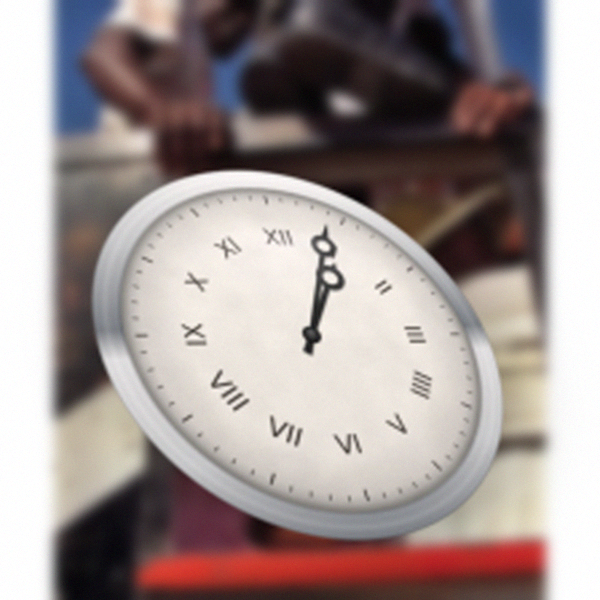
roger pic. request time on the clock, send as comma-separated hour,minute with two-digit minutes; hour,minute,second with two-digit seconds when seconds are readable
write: 1,04
